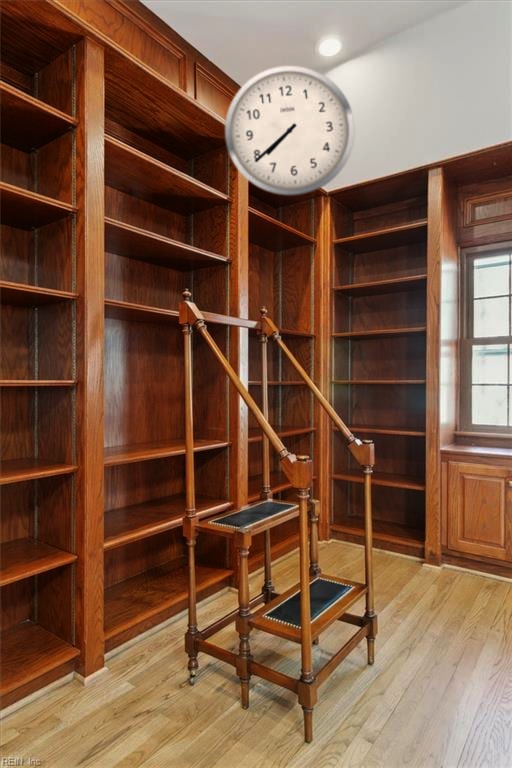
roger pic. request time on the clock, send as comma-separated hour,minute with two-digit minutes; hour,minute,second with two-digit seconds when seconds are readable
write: 7,39
